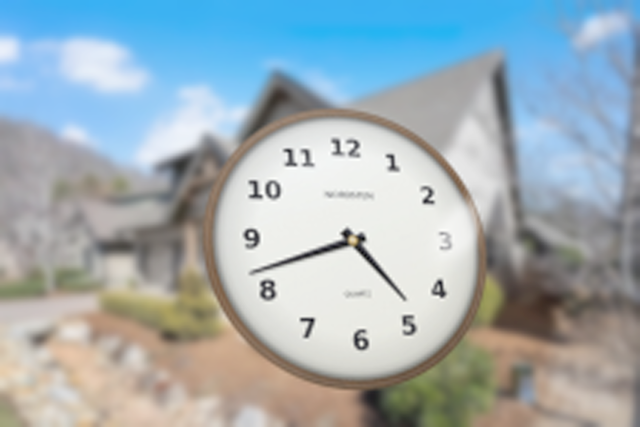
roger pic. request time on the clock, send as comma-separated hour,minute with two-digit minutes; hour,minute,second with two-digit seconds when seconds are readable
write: 4,42
